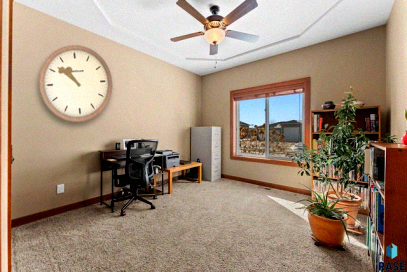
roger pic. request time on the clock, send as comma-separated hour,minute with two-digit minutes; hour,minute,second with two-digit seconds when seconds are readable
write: 10,52
